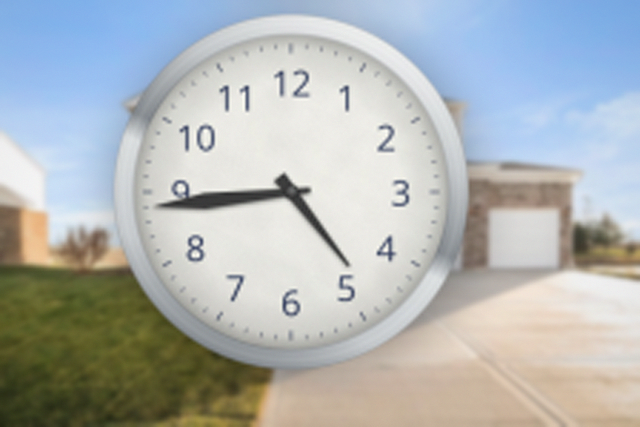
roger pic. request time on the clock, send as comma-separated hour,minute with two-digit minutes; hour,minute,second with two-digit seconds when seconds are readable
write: 4,44
